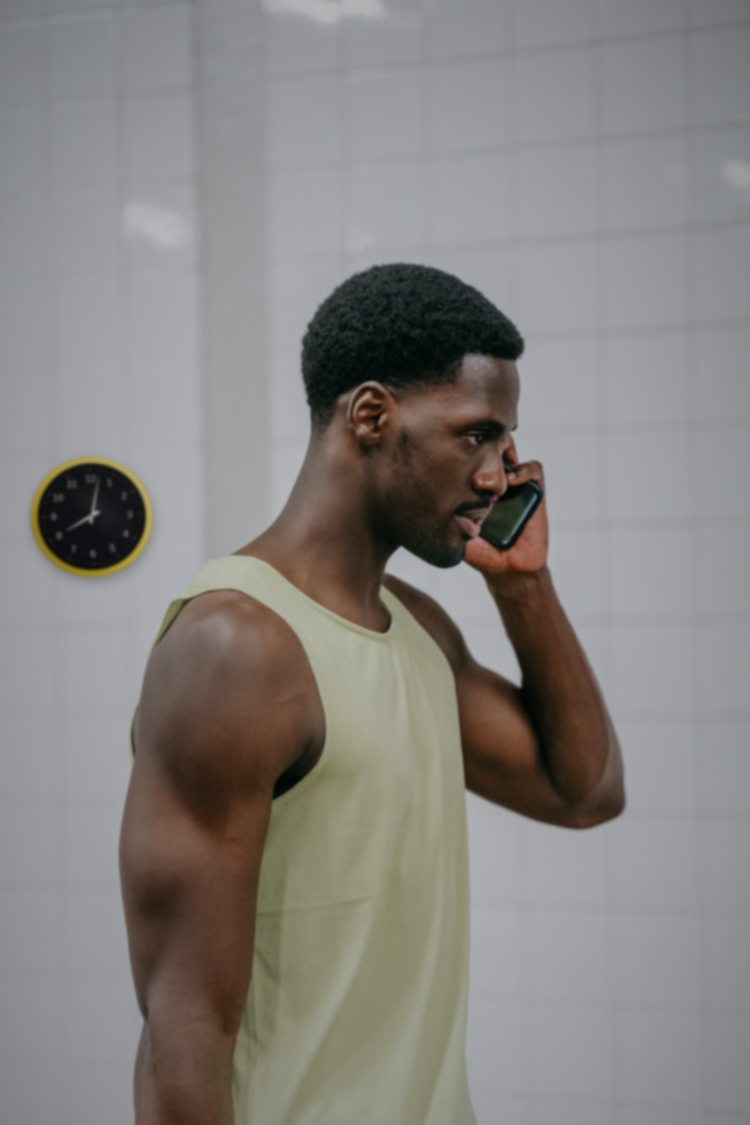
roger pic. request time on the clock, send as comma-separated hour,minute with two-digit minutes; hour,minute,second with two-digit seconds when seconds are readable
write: 8,02
